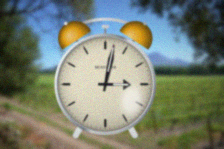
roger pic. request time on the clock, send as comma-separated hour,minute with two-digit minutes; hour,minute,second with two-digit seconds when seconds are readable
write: 3,02
